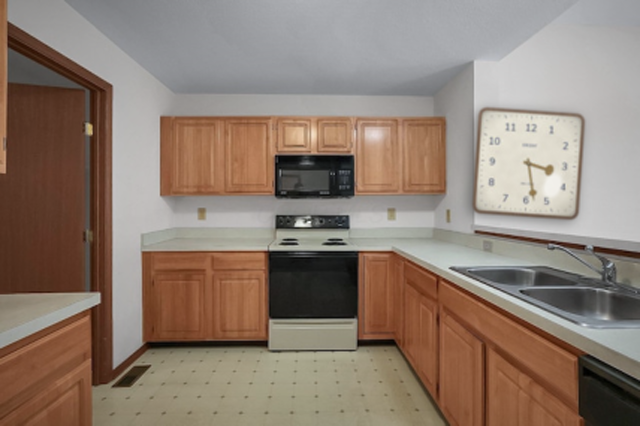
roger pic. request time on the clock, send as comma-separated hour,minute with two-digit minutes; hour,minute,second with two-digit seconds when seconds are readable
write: 3,28
